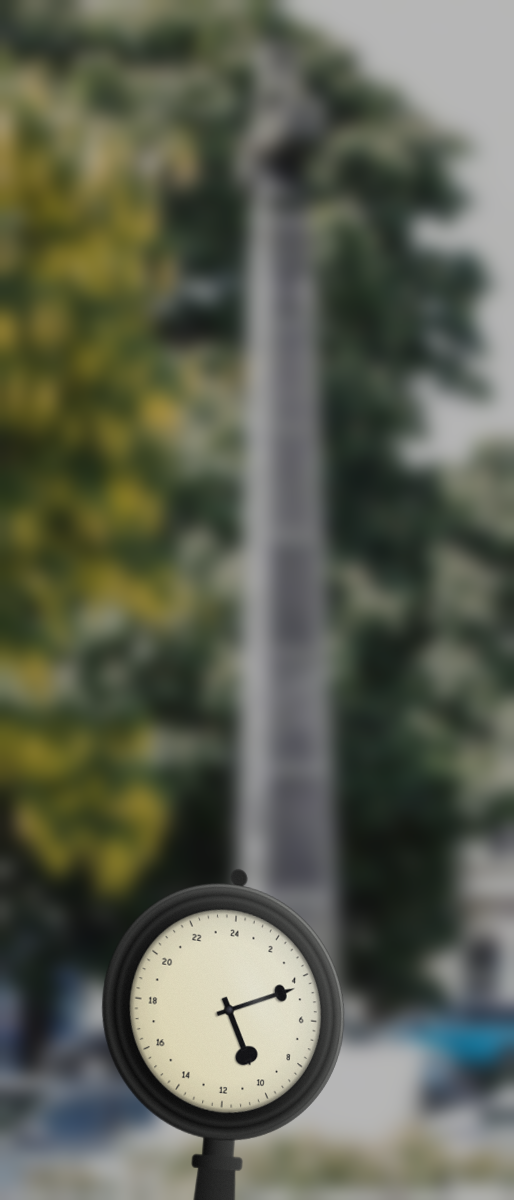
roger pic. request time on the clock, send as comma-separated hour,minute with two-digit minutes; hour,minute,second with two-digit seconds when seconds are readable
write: 10,11
